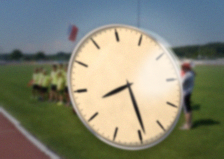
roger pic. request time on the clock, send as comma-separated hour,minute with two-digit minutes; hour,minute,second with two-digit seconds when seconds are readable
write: 8,29
